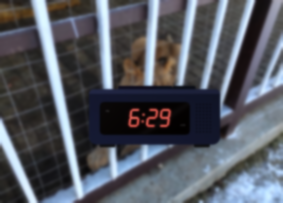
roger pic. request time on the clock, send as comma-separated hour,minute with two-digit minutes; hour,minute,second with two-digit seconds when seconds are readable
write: 6,29
